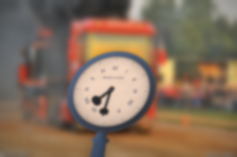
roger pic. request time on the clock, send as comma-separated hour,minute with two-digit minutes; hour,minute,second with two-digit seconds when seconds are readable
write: 7,31
